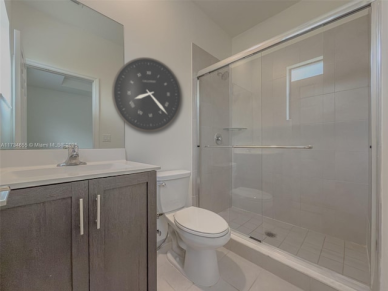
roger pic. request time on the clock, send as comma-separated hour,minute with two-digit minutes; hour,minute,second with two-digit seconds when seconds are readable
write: 8,23
